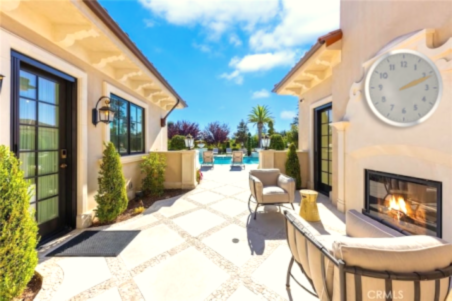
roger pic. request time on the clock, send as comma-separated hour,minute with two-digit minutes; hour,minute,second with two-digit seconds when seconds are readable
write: 2,11
